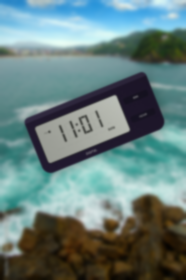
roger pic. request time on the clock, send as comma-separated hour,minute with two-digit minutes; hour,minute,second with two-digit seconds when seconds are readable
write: 11,01
